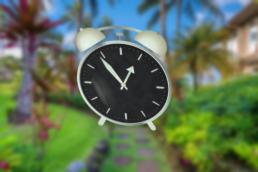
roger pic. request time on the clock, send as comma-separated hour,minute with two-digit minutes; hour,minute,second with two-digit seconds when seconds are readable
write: 12,54
